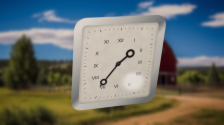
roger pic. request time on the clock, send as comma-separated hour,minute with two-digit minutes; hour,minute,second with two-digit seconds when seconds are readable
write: 1,36
